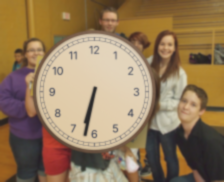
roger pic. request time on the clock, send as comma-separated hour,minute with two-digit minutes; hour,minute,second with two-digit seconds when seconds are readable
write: 6,32
